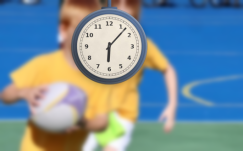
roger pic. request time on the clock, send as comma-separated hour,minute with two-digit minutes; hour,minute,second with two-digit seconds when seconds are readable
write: 6,07
